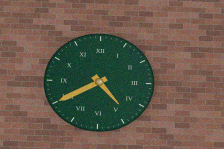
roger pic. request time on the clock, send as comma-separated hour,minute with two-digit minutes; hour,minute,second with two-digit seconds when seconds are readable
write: 4,40
